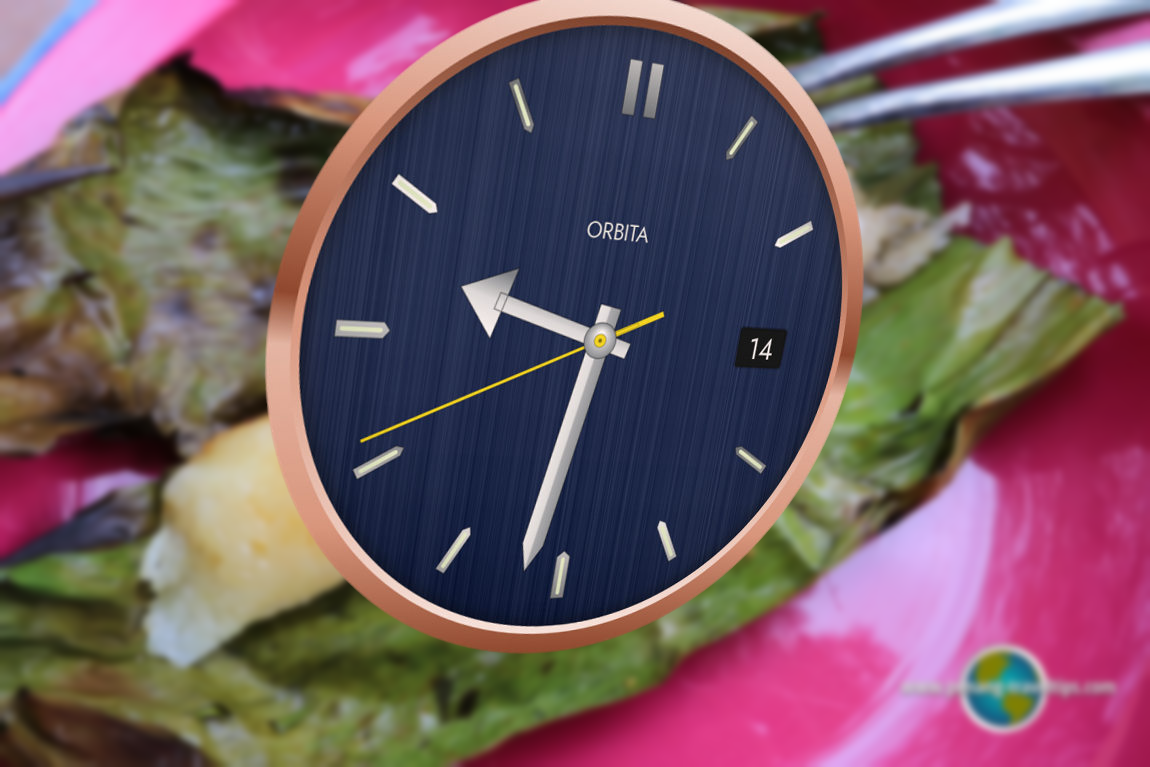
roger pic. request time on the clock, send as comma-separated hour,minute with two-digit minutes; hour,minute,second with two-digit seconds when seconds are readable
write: 9,31,41
